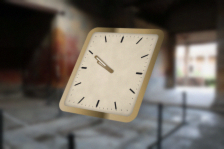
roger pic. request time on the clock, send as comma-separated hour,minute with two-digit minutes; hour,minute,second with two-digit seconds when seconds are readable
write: 9,50
